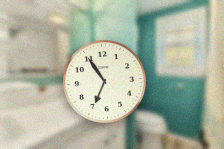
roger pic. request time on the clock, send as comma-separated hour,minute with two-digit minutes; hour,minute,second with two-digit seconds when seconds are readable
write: 6,55
